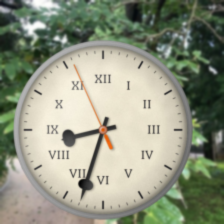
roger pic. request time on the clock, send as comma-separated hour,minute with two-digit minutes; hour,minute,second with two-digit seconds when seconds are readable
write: 8,32,56
